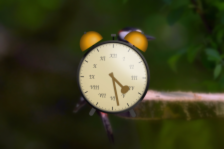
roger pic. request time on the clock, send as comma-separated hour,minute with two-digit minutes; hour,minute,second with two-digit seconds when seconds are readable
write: 4,28
